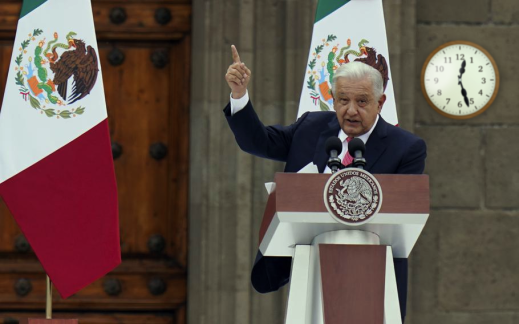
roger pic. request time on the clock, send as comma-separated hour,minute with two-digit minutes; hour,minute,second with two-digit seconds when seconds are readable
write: 12,27
